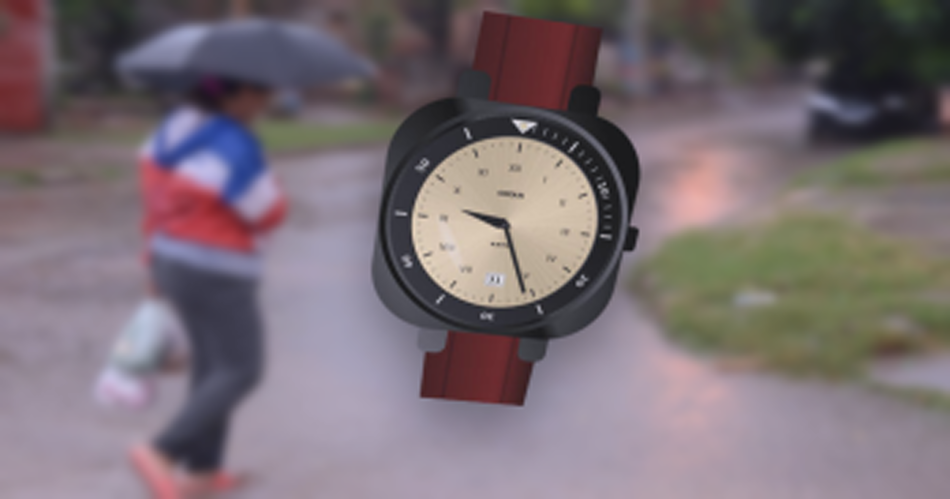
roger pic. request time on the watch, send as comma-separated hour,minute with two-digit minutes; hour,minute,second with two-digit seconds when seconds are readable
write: 9,26
